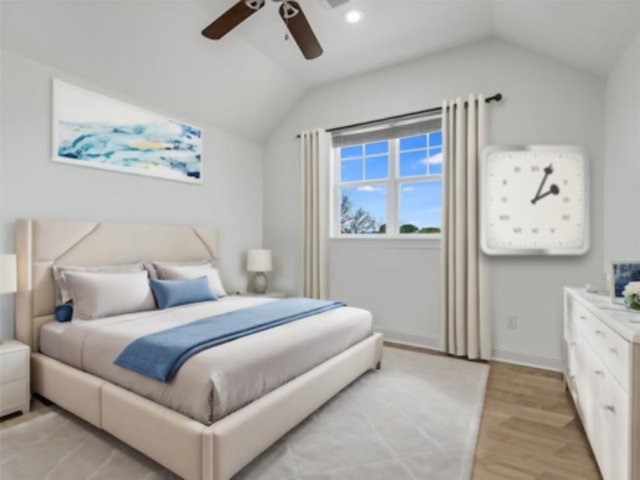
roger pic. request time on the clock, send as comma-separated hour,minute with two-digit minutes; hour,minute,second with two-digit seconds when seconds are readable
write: 2,04
